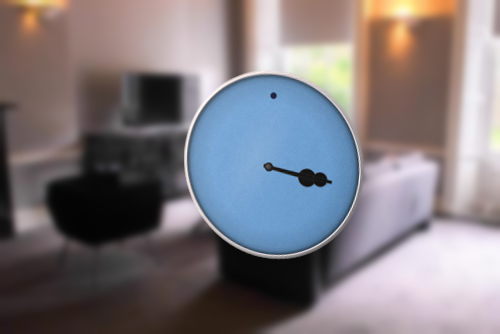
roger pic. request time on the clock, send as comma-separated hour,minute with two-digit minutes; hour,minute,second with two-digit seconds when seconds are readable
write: 3,16
